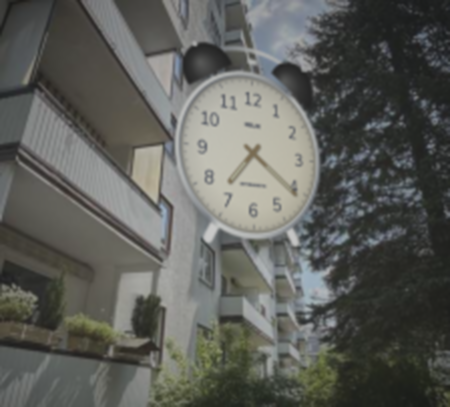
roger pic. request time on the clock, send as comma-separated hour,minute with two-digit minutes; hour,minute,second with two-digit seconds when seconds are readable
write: 7,21
